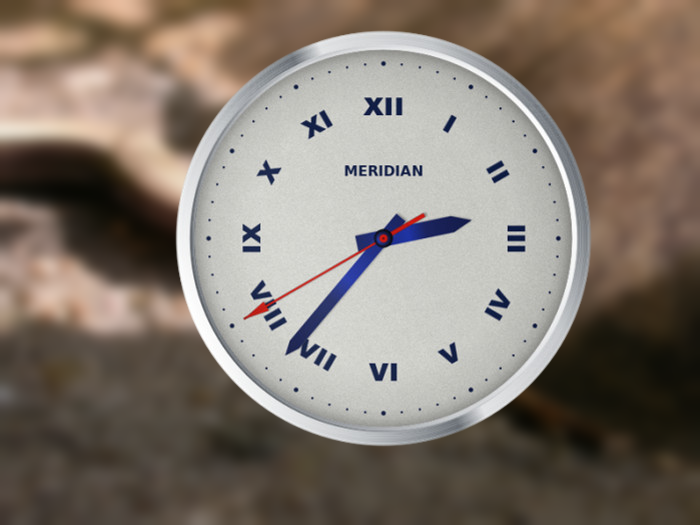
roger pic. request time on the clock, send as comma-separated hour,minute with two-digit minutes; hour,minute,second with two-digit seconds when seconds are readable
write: 2,36,40
